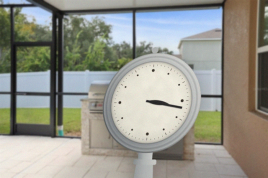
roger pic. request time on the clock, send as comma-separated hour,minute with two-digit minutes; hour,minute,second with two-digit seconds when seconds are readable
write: 3,17
